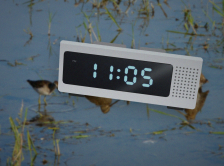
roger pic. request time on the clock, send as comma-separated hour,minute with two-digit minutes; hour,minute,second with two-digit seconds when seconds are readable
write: 11,05
